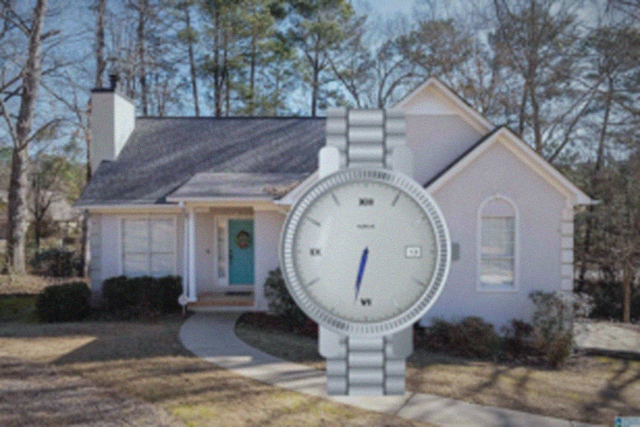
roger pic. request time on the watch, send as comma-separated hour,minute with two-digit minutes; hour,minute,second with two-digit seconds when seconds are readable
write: 6,32
